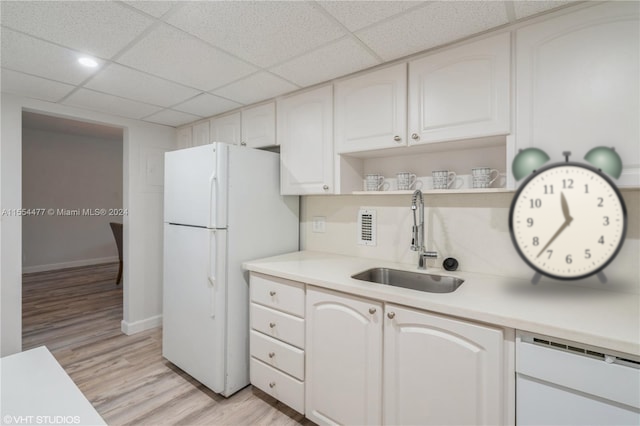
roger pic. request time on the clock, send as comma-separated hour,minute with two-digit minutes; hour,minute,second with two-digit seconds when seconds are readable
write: 11,37
